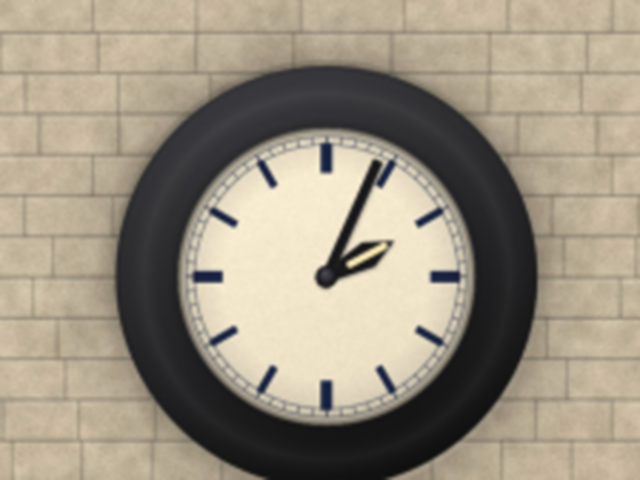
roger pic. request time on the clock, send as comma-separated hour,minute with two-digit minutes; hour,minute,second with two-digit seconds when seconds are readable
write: 2,04
